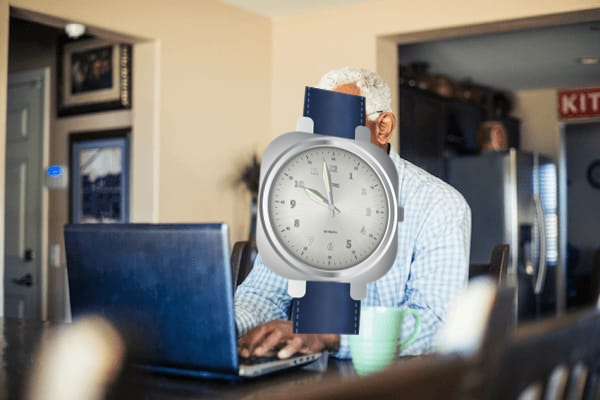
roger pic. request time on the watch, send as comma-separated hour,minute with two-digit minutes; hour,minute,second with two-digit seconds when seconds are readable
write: 9,58
